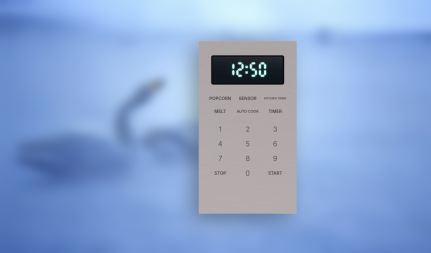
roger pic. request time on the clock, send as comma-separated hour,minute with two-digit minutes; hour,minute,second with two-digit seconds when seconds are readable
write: 12,50
